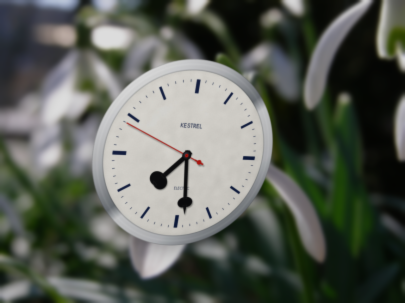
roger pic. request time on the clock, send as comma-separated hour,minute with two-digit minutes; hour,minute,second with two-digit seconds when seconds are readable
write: 7,28,49
